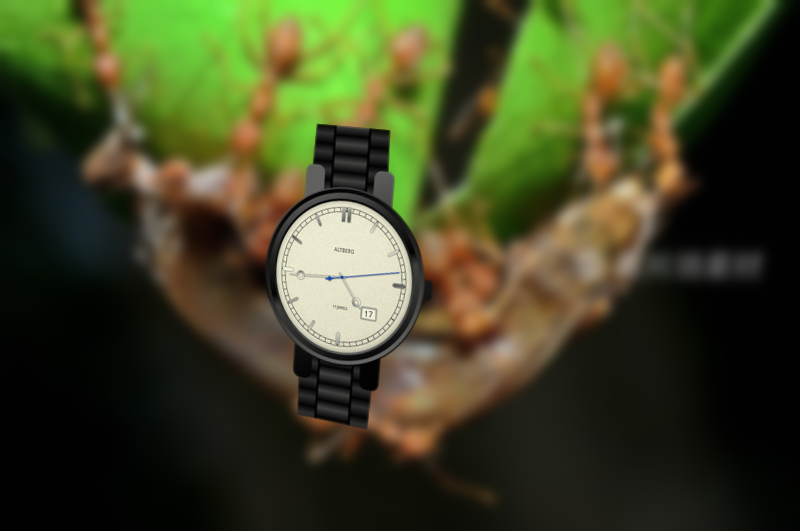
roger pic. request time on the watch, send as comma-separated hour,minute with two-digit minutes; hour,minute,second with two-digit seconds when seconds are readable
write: 4,44,13
